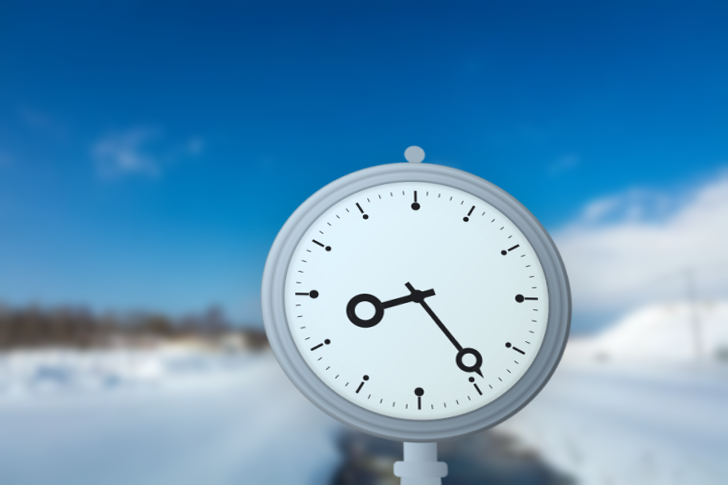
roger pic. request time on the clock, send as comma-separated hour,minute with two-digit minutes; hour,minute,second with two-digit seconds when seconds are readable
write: 8,24
